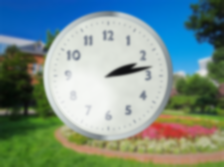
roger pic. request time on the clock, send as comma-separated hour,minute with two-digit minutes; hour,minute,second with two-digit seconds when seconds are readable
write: 2,13
